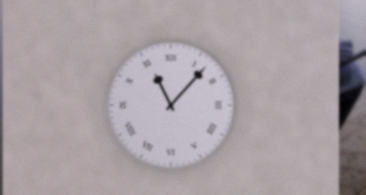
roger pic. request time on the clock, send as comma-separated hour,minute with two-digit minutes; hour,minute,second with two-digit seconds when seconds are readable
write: 11,07
